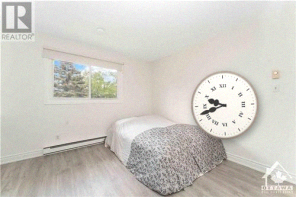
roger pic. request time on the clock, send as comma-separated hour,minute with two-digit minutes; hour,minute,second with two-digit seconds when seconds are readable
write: 9,42
